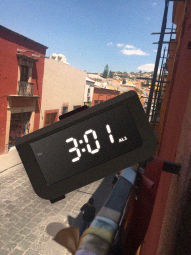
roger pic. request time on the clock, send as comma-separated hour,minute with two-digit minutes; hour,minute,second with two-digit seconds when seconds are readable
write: 3,01
